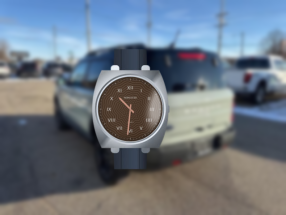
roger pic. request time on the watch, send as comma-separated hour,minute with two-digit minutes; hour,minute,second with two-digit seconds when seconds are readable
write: 10,31
